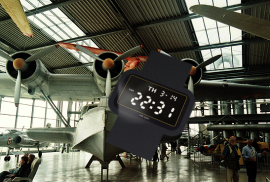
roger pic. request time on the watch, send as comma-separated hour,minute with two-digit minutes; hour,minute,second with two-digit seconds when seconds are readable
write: 22,31
